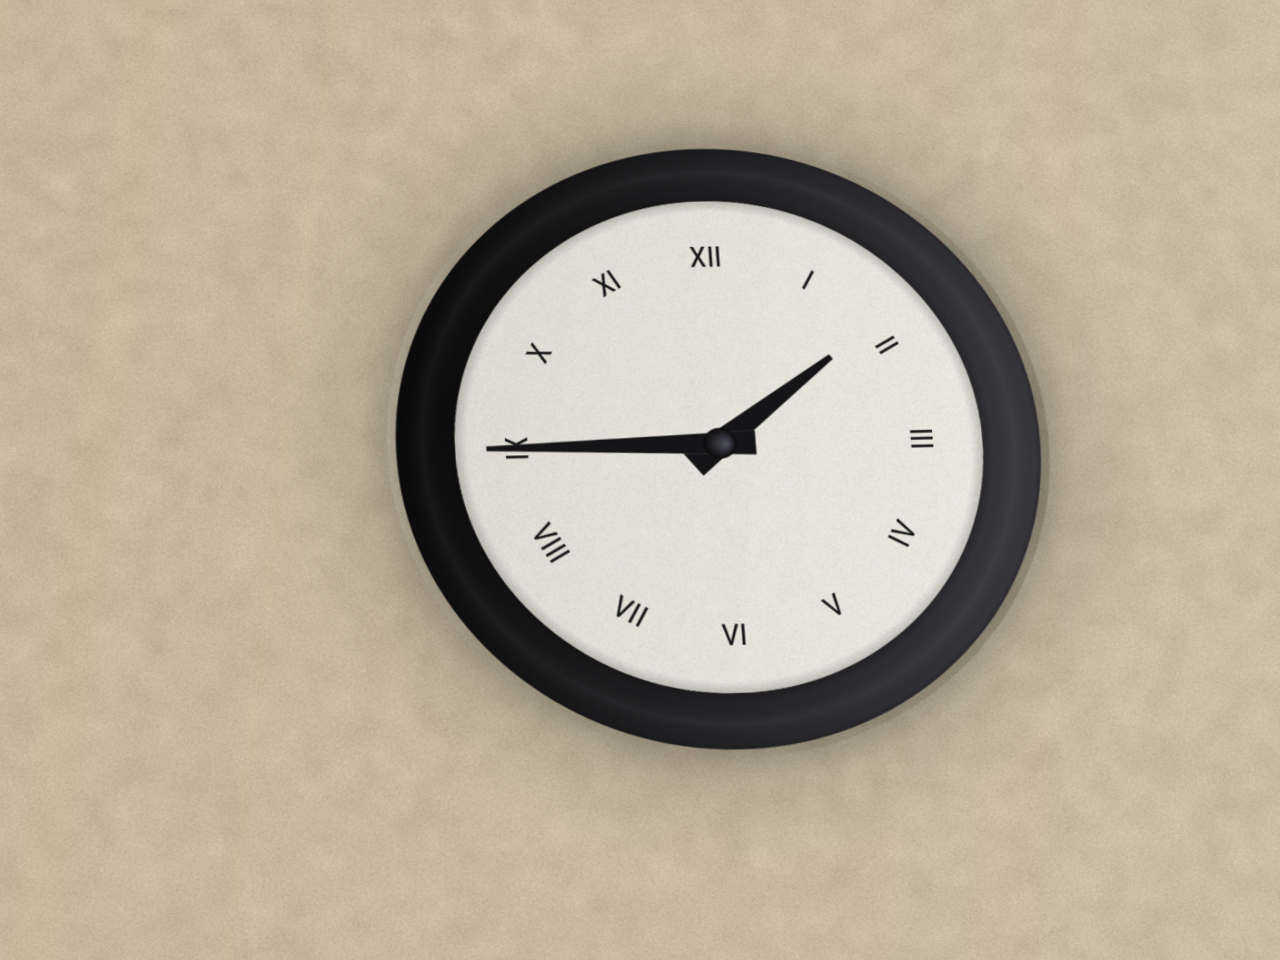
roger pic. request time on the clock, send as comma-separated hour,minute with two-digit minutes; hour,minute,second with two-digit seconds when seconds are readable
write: 1,45
